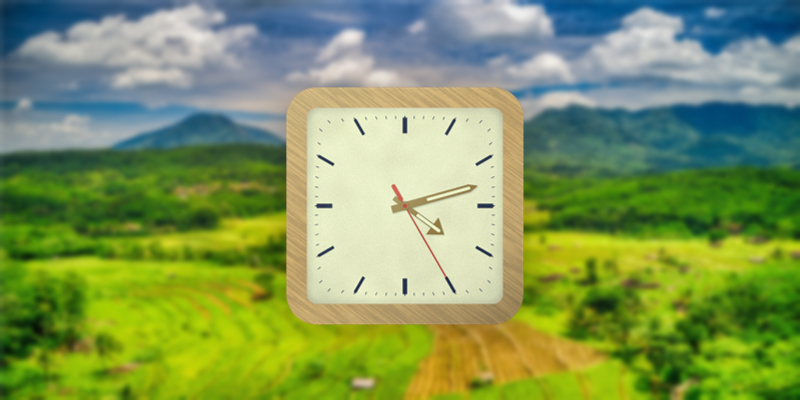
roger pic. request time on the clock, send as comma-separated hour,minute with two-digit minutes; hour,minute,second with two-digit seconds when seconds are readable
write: 4,12,25
